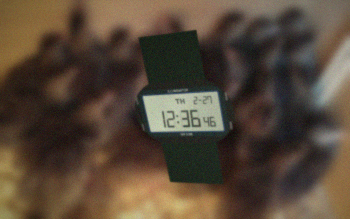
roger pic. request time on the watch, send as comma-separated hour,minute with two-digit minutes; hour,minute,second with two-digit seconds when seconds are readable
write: 12,36,46
